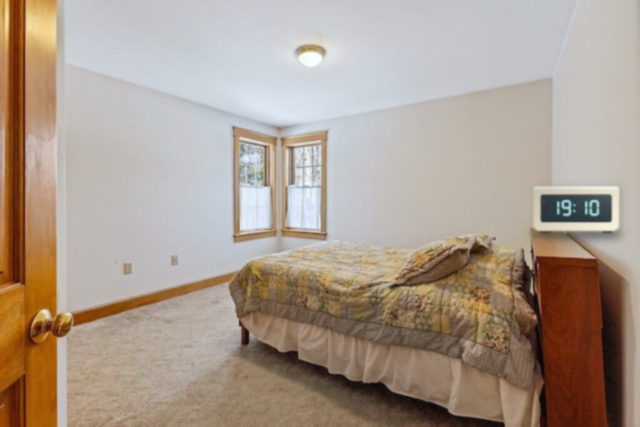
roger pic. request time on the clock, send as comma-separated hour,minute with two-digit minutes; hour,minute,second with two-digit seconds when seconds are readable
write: 19,10
